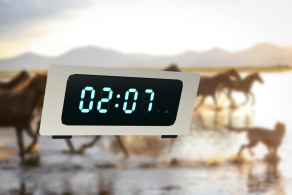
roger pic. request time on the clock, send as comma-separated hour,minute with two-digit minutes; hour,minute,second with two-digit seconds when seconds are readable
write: 2,07
